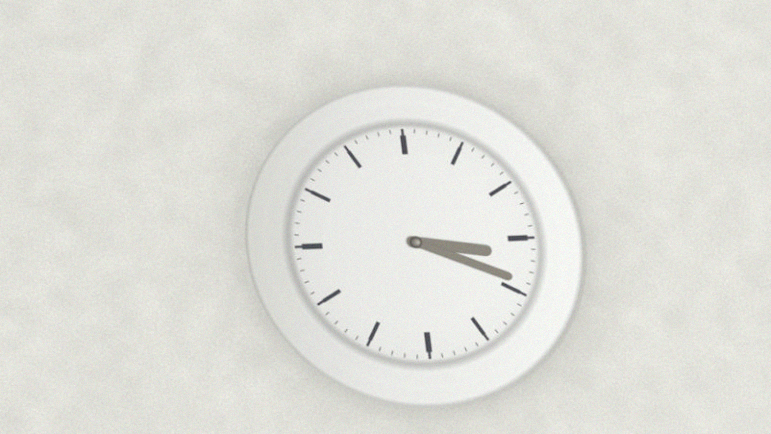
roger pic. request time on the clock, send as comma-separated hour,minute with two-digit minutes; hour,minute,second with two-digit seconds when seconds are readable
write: 3,19
